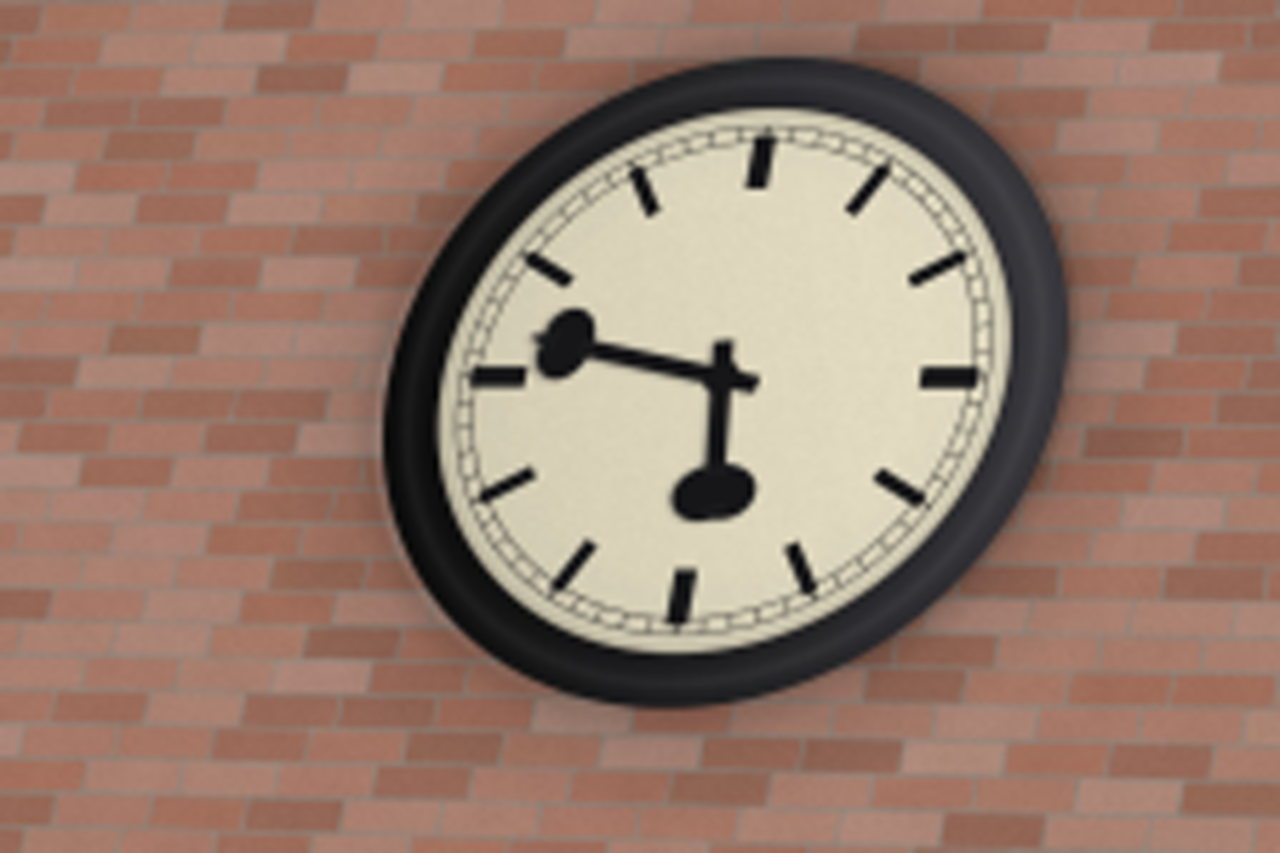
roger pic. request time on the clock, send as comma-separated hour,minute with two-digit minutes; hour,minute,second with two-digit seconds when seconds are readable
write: 5,47
